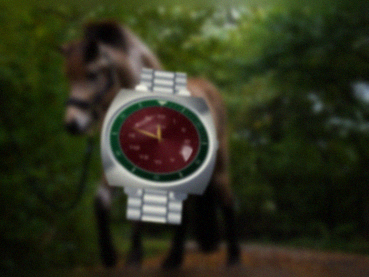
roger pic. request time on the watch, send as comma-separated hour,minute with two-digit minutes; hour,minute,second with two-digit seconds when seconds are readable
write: 11,48
